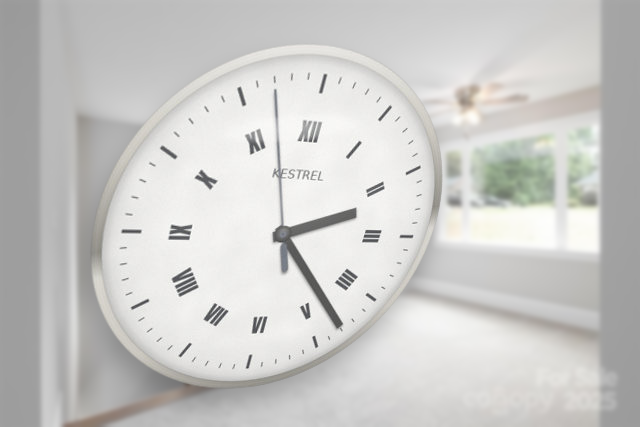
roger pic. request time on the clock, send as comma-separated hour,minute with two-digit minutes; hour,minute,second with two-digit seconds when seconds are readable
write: 2,22,57
